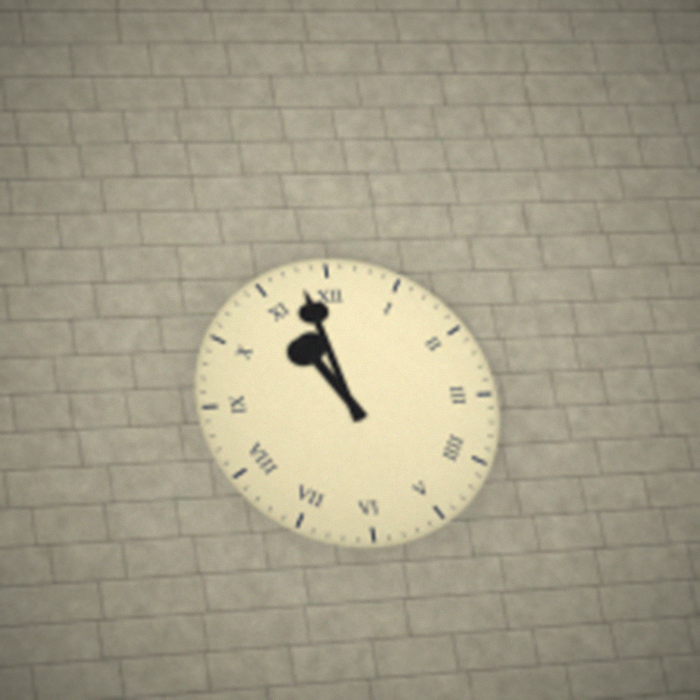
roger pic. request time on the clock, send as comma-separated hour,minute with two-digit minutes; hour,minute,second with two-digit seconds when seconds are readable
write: 10,58
